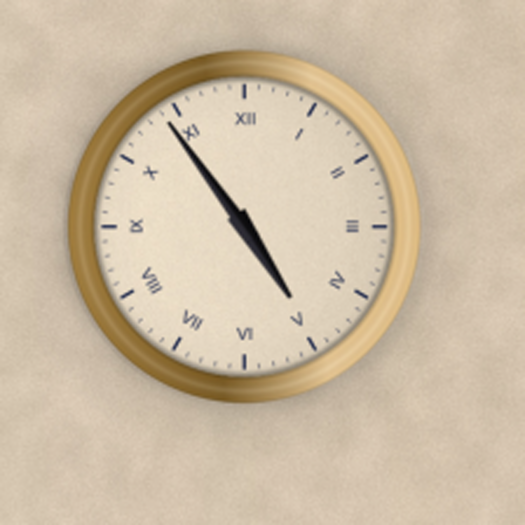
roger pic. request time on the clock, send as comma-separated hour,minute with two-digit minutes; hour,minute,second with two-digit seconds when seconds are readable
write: 4,54
